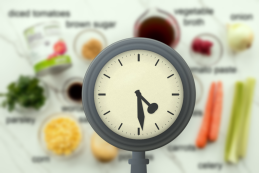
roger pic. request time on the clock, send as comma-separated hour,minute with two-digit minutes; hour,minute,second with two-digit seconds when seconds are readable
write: 4,29
